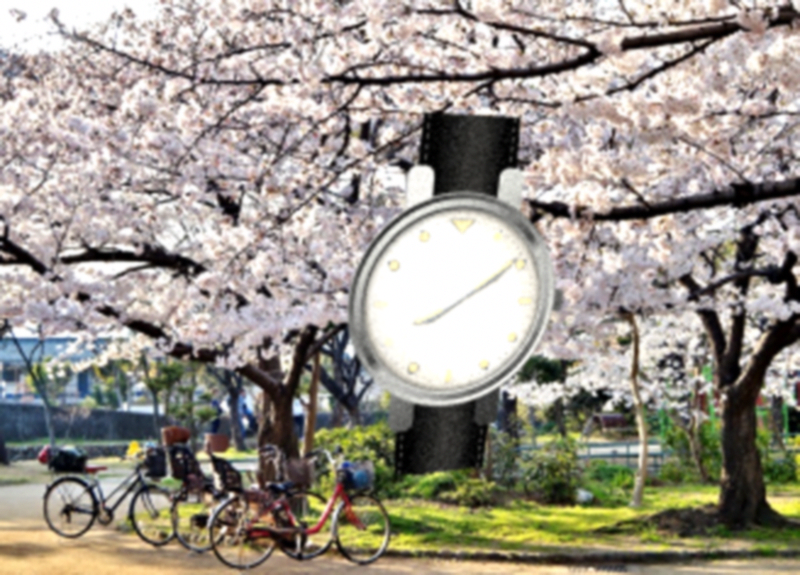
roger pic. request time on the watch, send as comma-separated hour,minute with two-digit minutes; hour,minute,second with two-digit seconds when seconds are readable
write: 8,09
